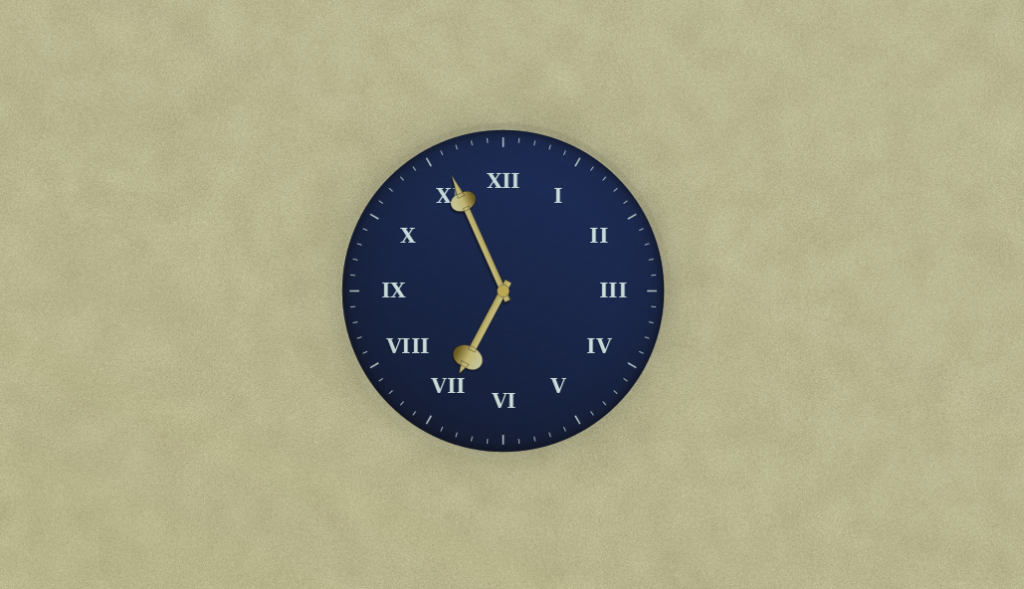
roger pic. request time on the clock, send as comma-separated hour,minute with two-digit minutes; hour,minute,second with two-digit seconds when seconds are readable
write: 6,56
